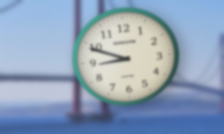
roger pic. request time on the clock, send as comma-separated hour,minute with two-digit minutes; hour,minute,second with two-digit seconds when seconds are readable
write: 8,49
